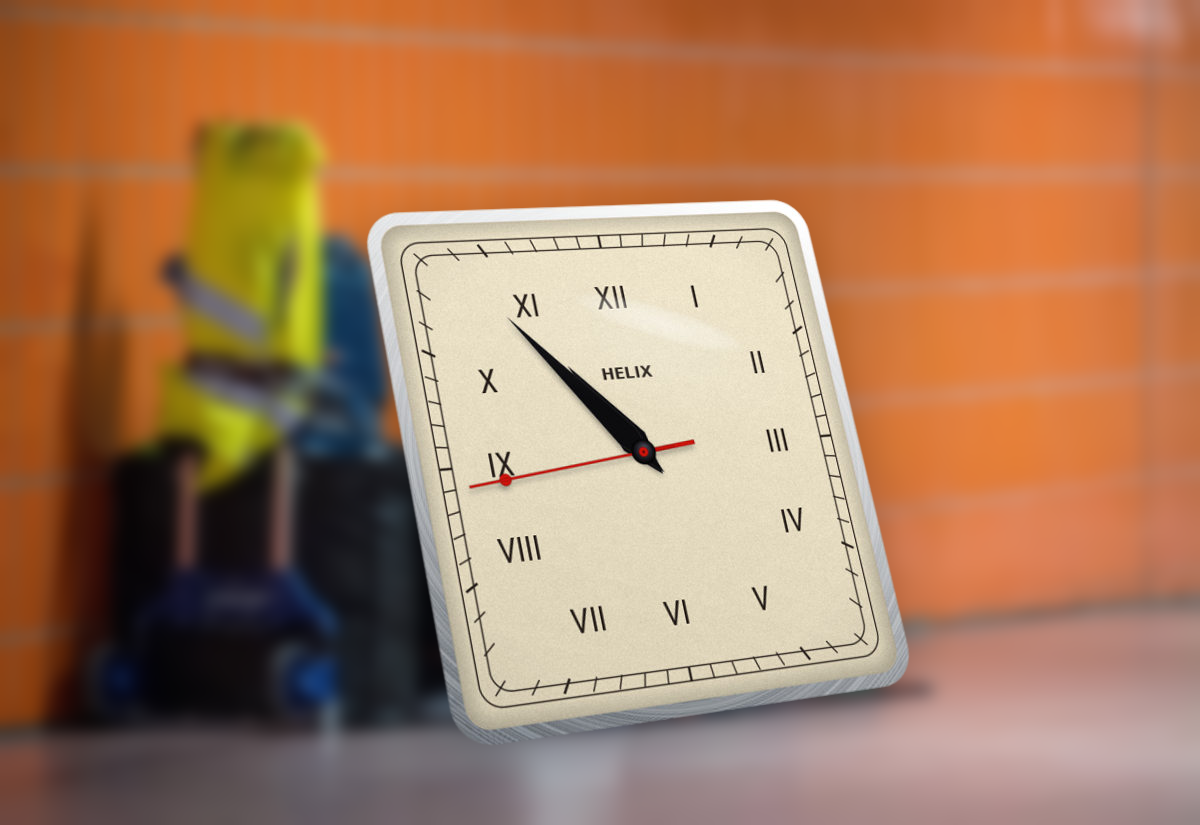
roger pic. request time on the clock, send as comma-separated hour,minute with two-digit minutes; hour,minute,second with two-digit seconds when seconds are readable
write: 10,53,44
